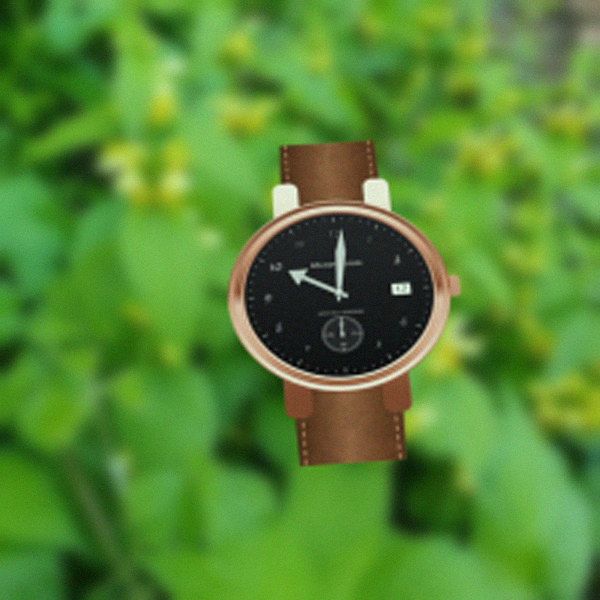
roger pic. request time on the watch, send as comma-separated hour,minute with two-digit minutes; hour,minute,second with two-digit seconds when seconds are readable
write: 10,01
